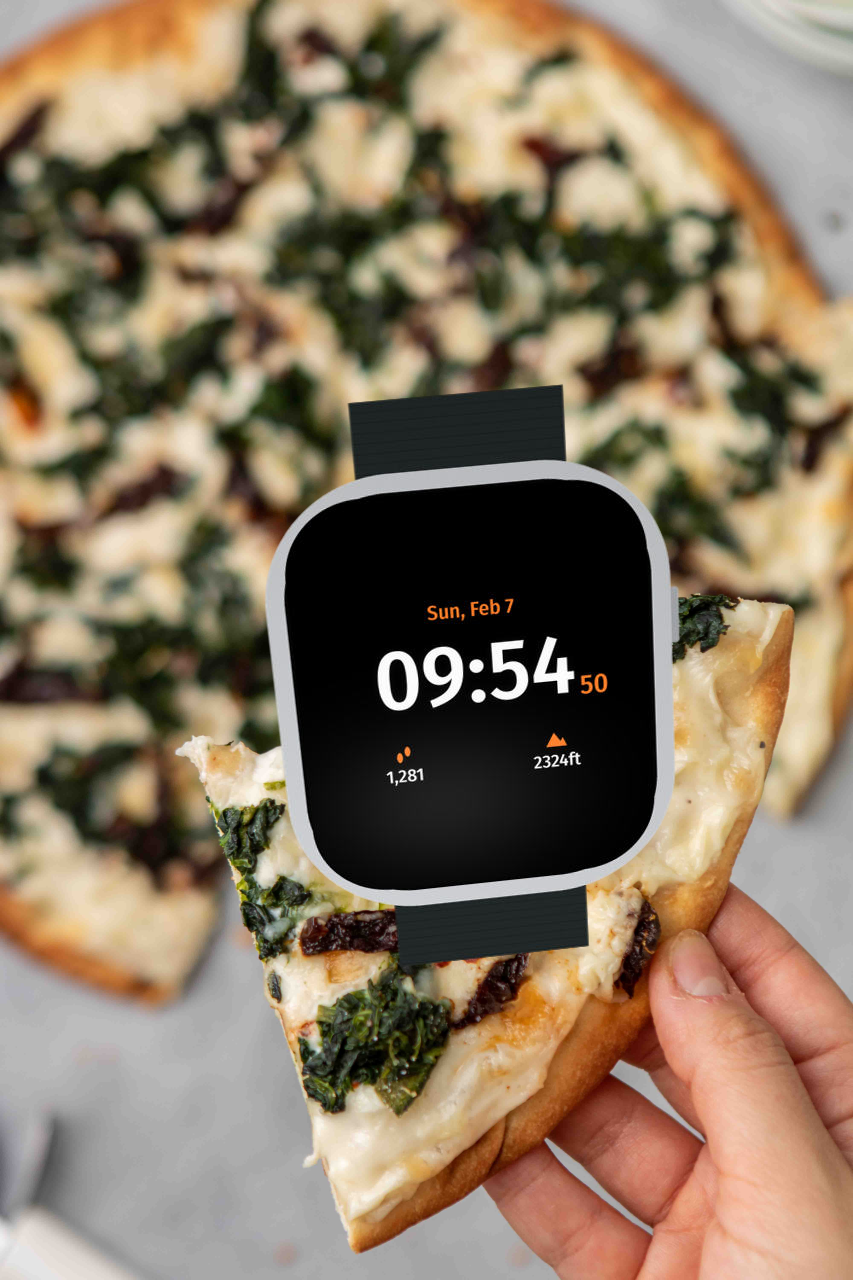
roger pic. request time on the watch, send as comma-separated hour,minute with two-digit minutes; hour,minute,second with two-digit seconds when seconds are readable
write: 9,54,50
